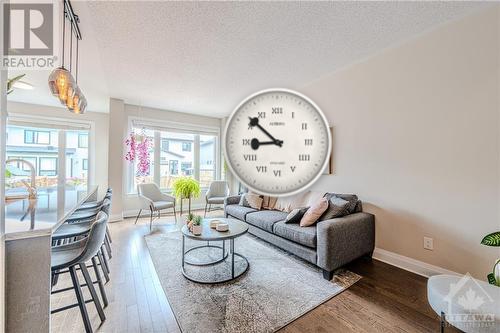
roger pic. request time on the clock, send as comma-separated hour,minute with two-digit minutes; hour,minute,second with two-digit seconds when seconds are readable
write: 8,52
